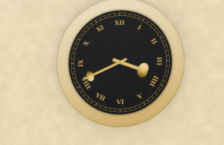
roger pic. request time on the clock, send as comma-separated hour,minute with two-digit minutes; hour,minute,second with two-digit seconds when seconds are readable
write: 3,41
